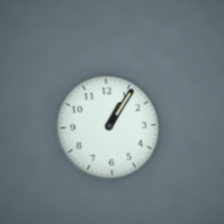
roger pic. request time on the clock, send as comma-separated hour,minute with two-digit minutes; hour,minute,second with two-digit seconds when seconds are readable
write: 1,06
